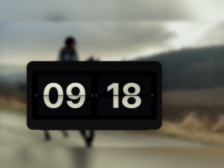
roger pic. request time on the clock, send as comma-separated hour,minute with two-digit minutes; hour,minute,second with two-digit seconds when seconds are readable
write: 9,18
